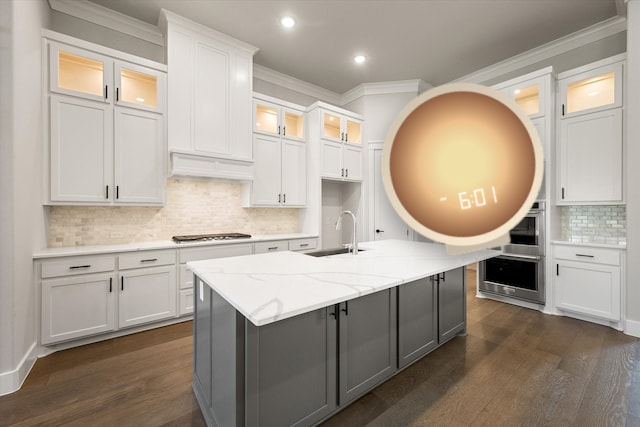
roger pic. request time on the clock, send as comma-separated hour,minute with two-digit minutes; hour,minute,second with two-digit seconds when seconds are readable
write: 6,01
